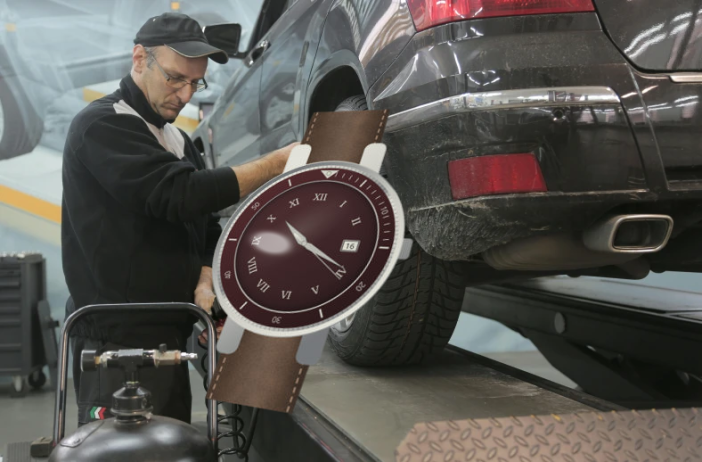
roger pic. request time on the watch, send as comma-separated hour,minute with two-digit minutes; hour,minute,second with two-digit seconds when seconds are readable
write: 10,19,21
